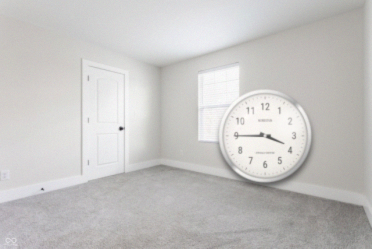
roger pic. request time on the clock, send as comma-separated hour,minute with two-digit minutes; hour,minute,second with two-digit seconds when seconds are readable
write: 3,45
